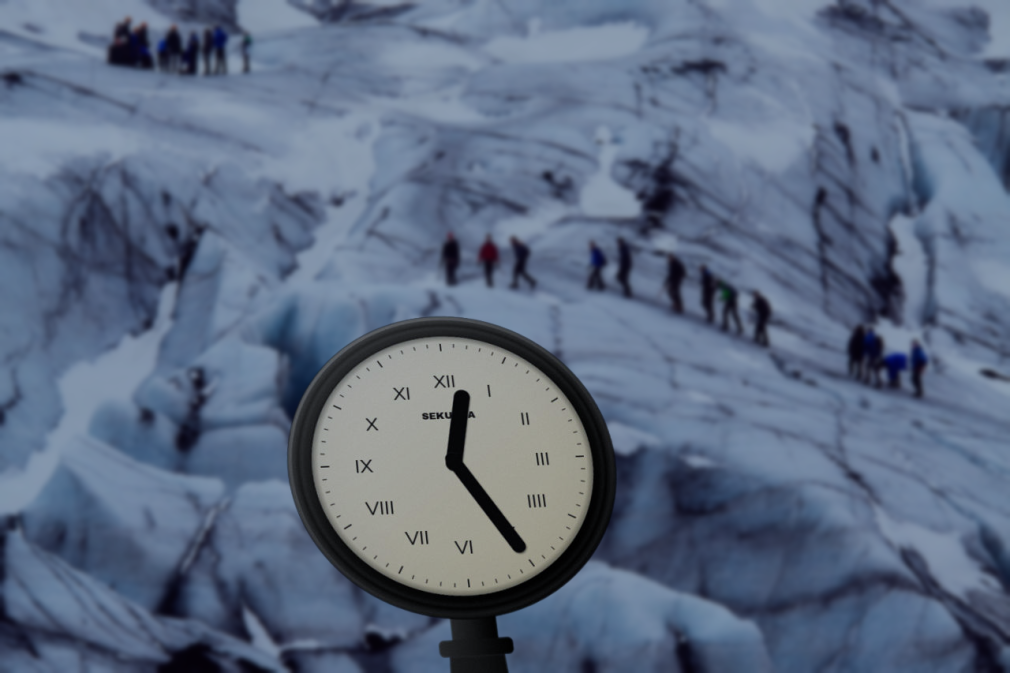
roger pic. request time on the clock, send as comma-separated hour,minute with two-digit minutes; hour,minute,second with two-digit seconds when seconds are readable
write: 12,25
